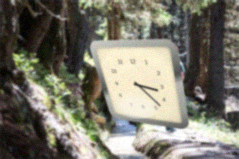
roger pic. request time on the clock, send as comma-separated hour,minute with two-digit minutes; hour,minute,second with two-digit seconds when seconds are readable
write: 3,23
